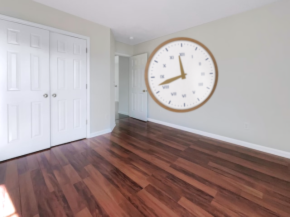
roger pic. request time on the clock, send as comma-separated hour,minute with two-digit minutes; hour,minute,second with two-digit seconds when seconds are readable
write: 11,42
